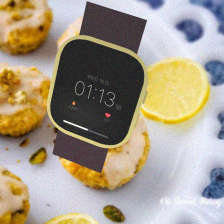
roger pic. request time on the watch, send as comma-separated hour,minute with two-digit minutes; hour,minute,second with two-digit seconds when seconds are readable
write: 1,13
